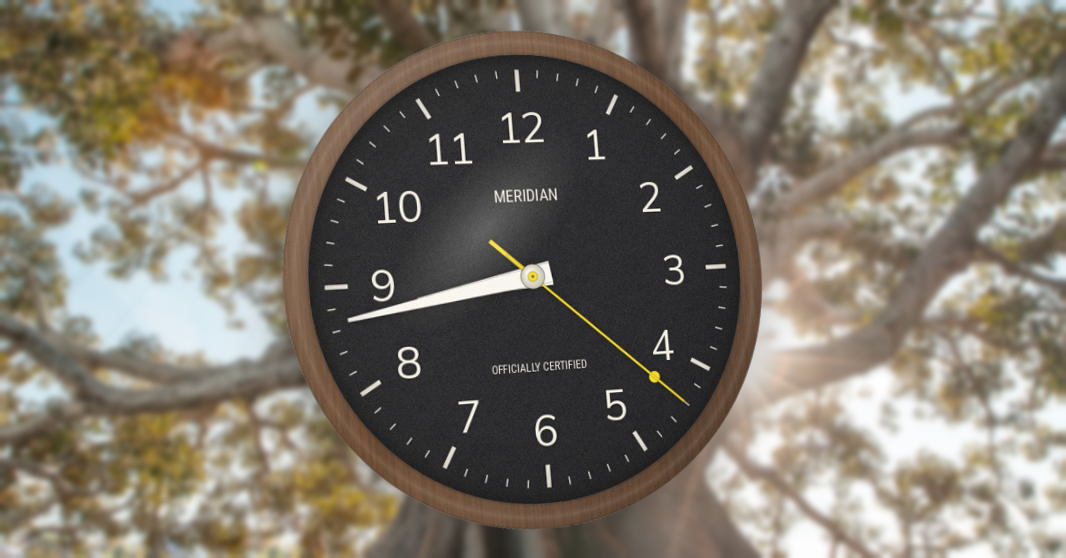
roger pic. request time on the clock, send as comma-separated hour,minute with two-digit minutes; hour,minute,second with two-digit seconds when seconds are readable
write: 8,43,22
